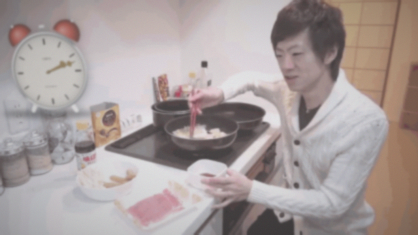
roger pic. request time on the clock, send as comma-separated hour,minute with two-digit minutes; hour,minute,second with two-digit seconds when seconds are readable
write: 2,12
